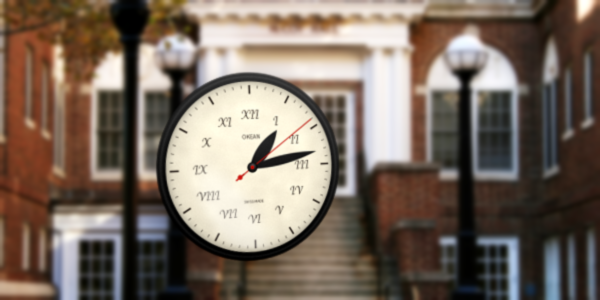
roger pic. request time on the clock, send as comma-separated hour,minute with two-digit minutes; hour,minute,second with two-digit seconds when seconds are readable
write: 1,13,09
